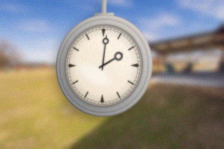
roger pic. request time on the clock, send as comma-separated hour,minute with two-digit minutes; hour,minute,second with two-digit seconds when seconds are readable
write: 2,01
